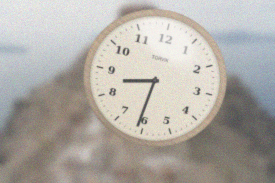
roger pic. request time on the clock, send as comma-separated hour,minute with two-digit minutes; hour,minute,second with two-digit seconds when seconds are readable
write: 8,31
